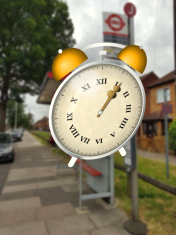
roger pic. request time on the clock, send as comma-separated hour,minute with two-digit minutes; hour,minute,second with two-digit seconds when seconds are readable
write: 1,06
